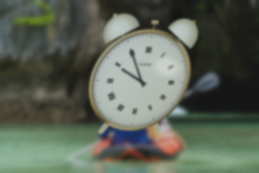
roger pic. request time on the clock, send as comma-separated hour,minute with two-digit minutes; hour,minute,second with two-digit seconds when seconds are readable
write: 9,55
